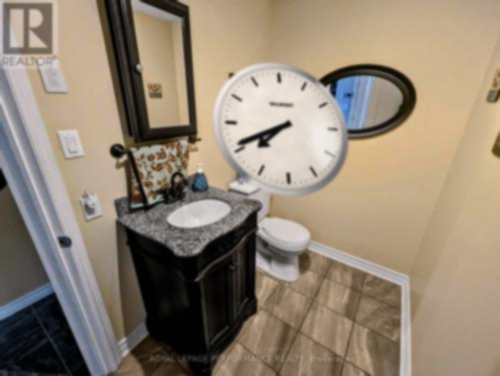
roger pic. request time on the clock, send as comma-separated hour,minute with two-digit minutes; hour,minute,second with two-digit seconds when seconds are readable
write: 7,41
